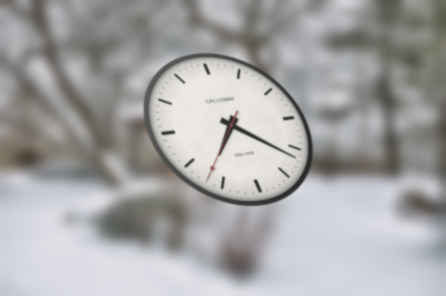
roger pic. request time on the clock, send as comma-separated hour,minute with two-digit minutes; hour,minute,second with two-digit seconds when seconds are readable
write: 7,21,37
